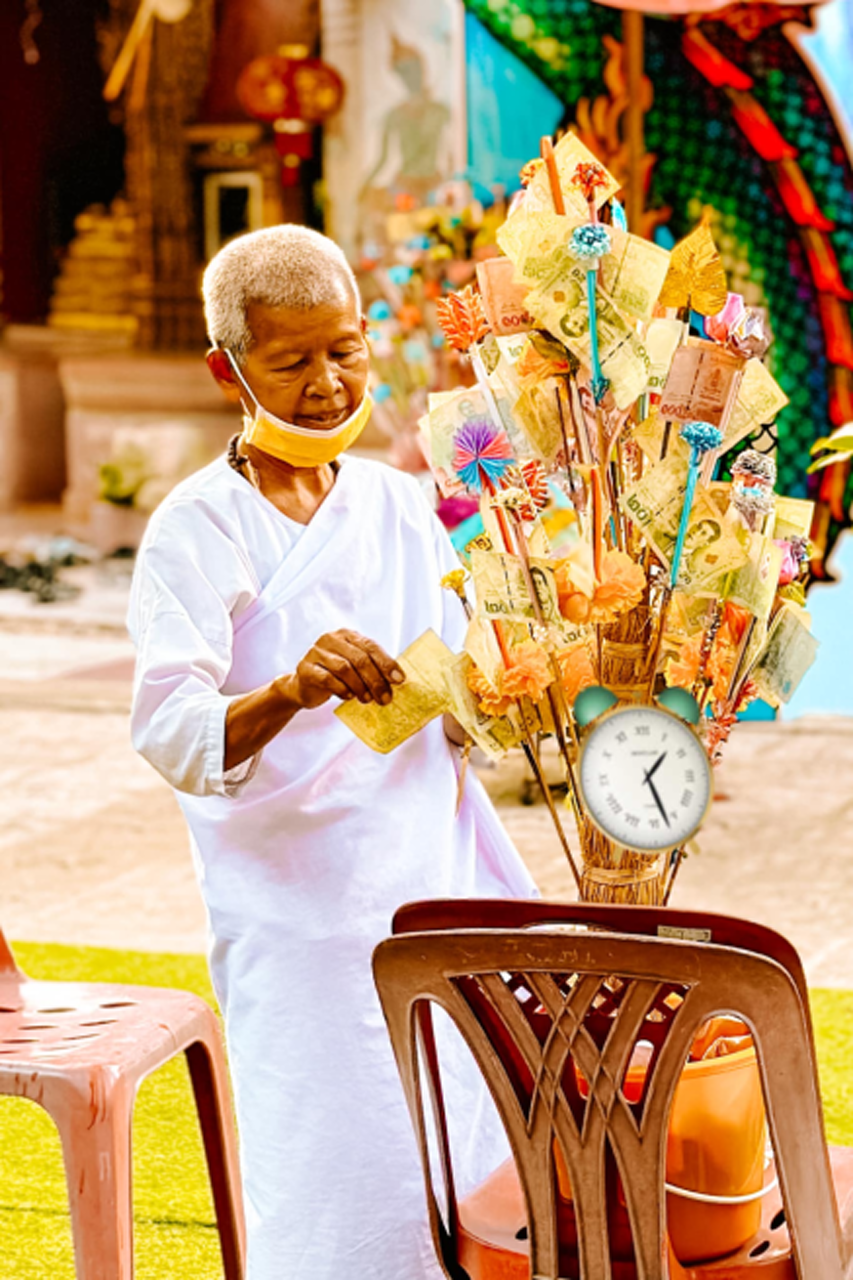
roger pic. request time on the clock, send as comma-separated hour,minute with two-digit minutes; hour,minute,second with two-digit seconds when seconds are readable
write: 1,27
